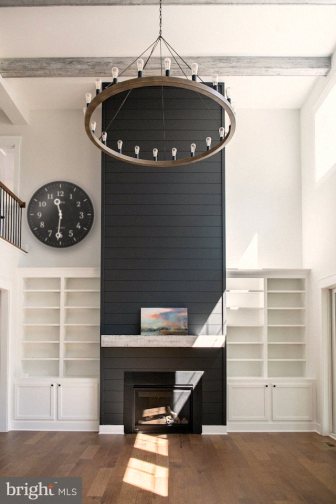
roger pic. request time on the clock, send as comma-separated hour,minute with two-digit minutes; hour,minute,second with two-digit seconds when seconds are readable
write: 11,31
